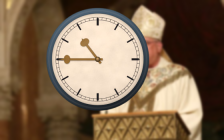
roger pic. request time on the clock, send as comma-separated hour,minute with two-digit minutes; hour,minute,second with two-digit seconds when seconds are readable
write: 10,45
